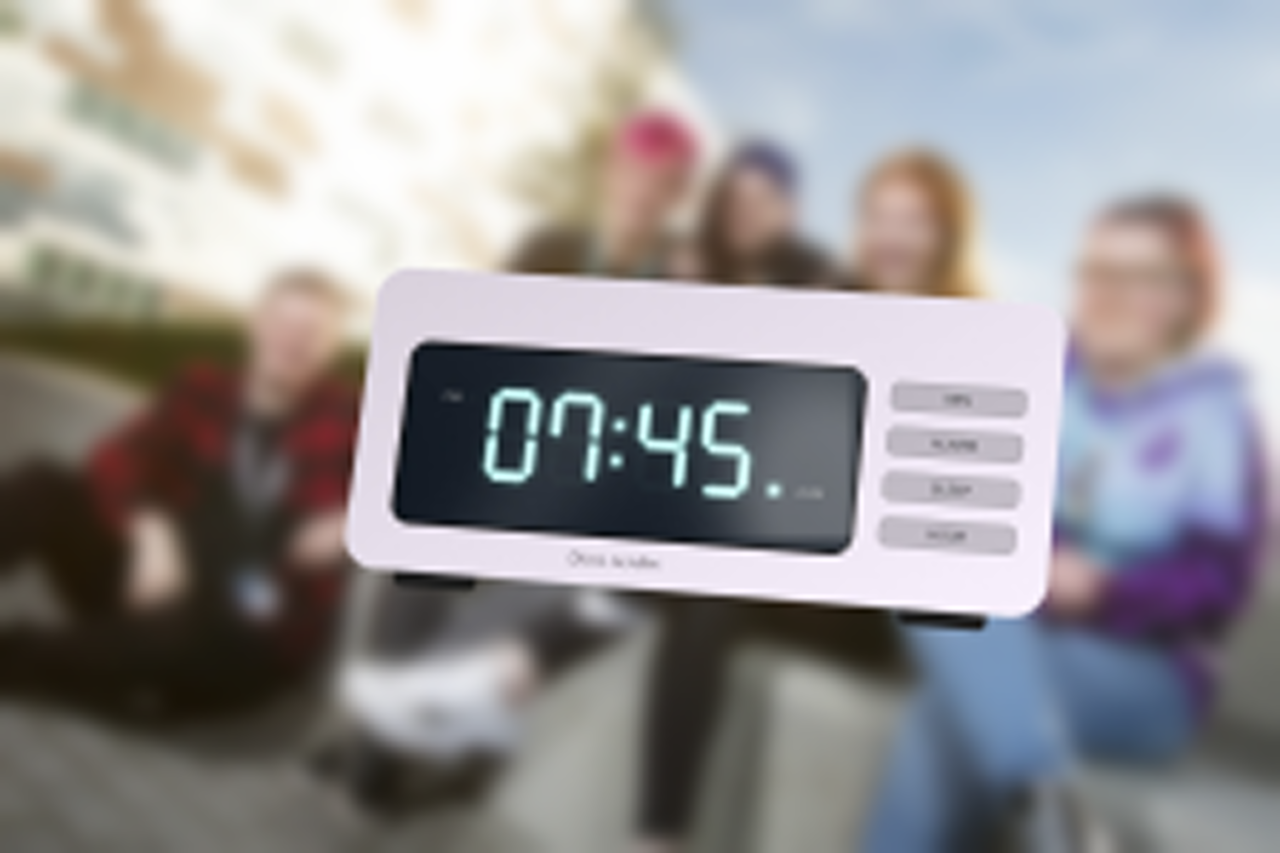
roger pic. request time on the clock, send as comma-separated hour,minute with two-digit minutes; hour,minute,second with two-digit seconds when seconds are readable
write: 7,45
